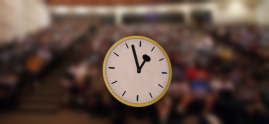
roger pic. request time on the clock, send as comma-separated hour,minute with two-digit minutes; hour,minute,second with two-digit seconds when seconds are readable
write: 12,57
